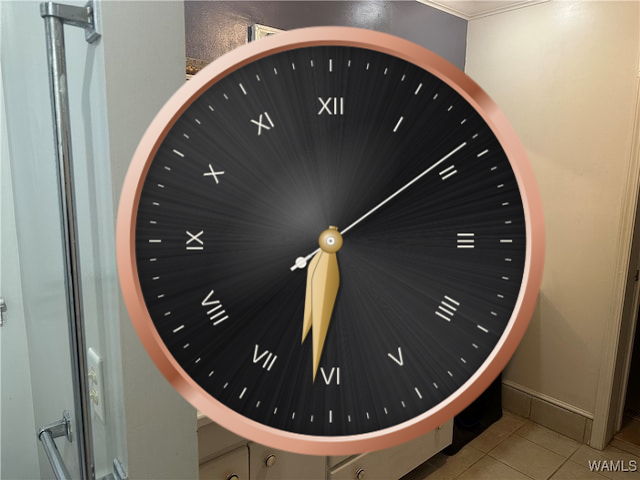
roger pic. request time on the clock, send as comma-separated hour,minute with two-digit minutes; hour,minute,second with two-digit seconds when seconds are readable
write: 6,31,09
